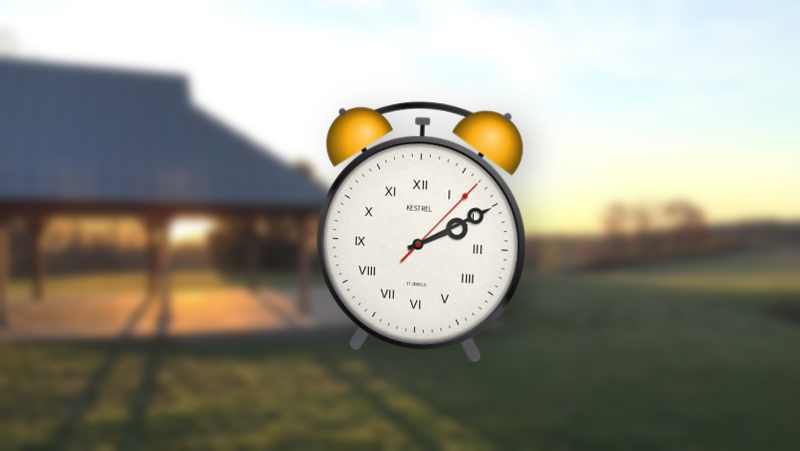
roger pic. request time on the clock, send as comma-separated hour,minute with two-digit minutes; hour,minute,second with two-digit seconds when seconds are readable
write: 2,10,07
